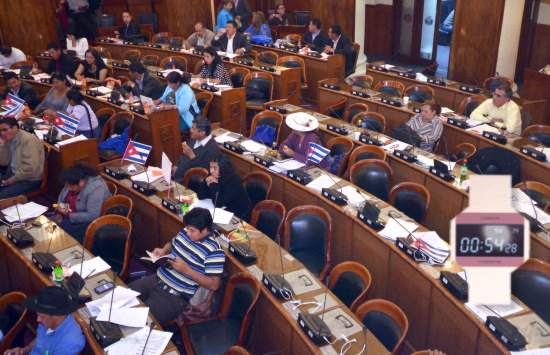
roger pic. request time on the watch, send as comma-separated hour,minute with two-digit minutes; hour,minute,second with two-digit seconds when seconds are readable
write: 0,54
